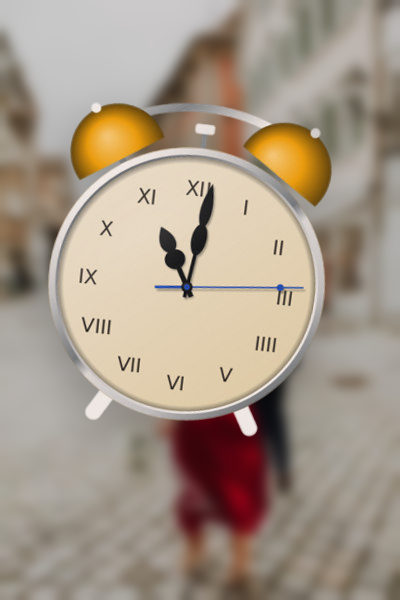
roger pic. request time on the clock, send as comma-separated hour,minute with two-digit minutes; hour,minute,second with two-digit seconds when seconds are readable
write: 11,01,14
